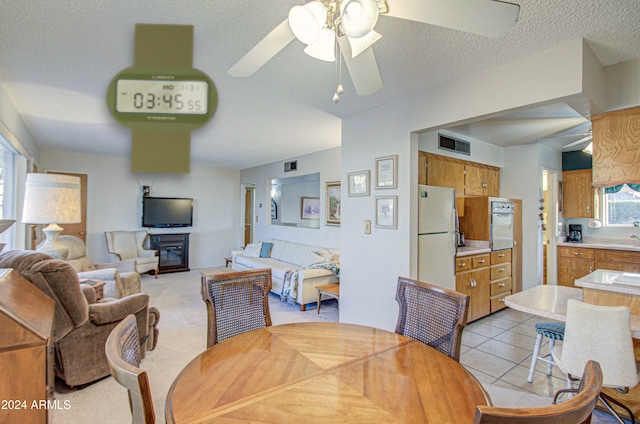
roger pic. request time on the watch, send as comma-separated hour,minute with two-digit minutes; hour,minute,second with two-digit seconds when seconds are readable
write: 3,45,55
